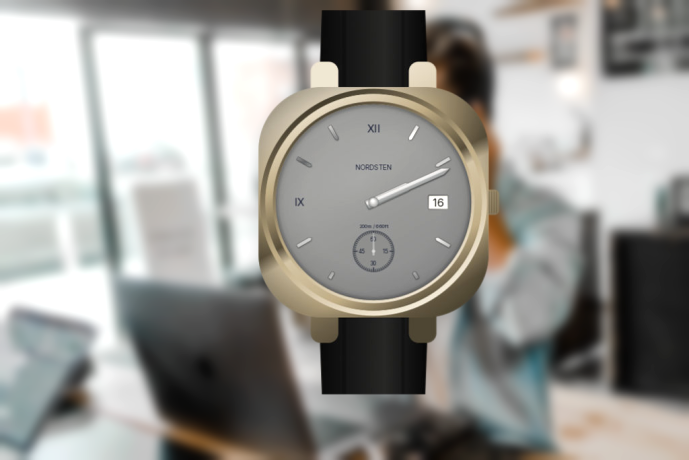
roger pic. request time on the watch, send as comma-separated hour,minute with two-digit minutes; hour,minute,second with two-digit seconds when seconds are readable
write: 2,11
